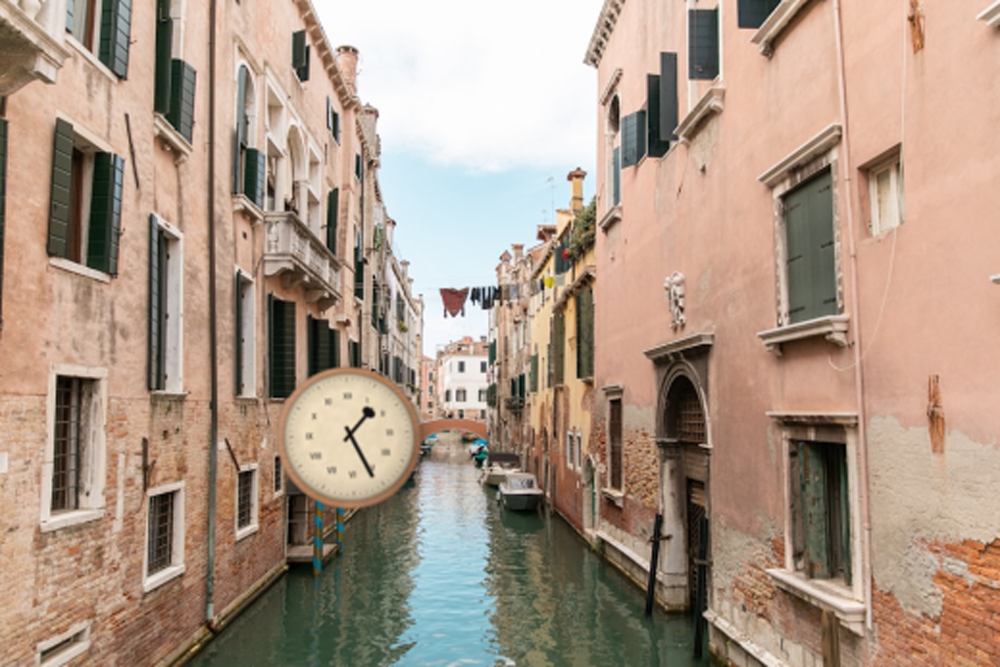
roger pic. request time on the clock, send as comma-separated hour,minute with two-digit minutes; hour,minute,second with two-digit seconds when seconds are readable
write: 1,26
